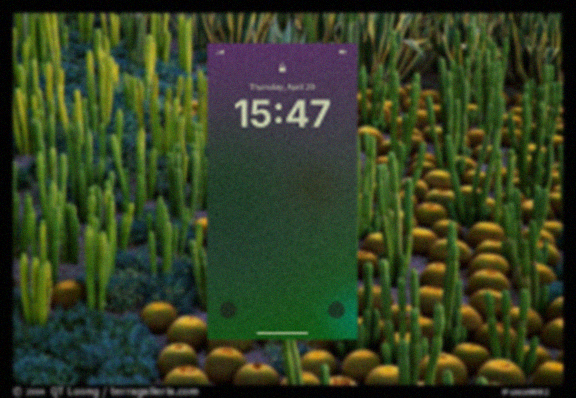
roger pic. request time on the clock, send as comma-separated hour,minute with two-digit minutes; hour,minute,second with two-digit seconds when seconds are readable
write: 15,47
